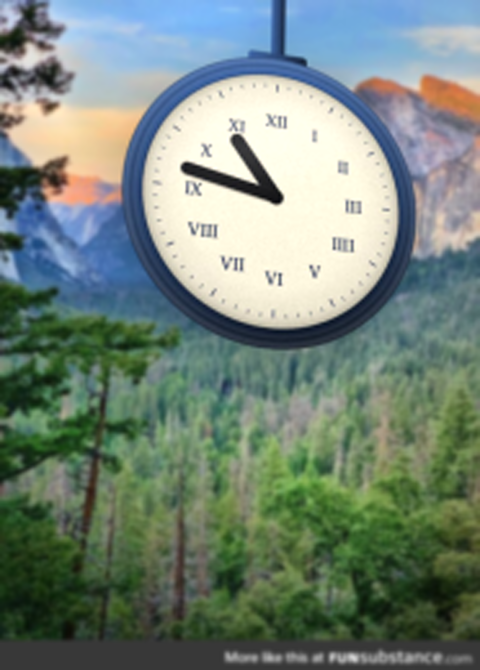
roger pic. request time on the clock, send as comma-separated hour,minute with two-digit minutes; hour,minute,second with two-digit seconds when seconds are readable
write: 10,47
